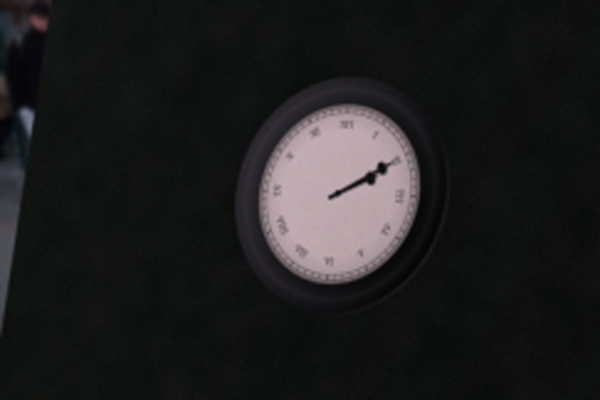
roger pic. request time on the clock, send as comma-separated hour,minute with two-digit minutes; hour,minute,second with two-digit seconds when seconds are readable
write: 2,10
